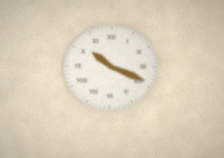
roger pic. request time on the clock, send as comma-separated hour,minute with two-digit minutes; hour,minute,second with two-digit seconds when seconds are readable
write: 10,19
